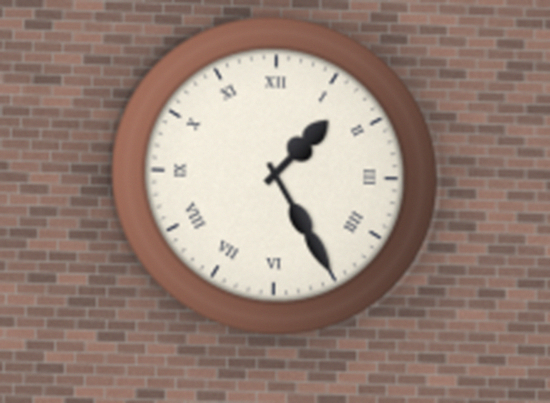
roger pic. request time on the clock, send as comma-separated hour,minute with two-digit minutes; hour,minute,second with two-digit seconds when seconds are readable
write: 1,25
